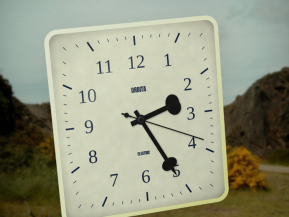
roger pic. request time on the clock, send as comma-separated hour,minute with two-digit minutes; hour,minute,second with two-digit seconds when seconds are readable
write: 2,25,19
